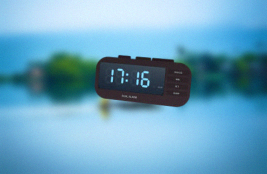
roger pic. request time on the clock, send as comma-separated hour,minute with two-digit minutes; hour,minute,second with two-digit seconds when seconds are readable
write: 17,16
